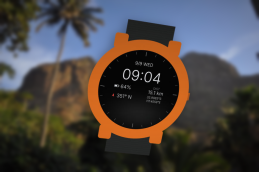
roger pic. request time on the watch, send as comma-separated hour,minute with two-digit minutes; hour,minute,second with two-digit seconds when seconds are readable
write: 9,04
